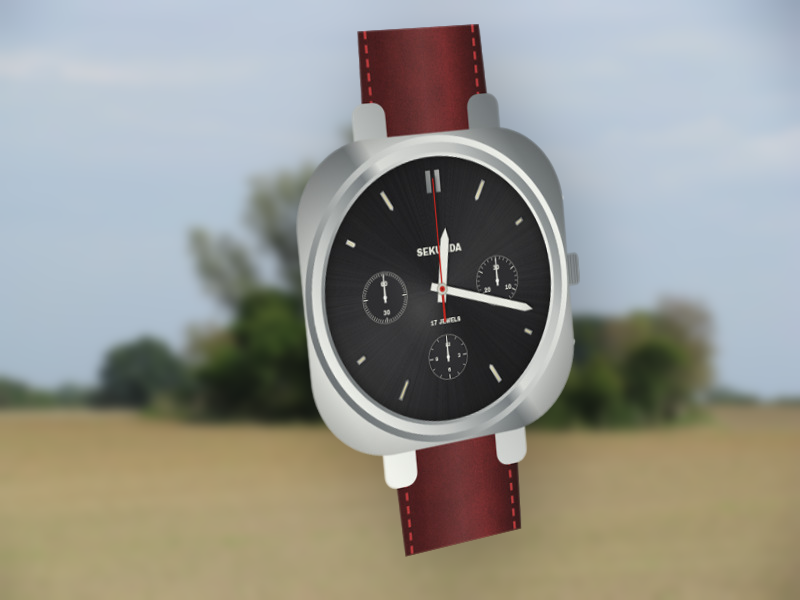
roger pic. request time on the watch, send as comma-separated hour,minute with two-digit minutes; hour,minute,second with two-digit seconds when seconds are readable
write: 12,18
